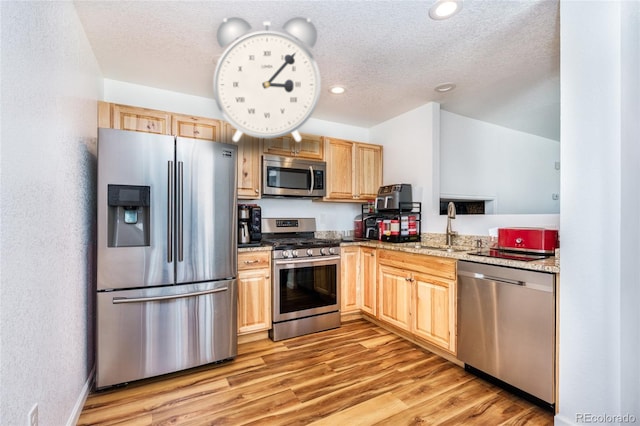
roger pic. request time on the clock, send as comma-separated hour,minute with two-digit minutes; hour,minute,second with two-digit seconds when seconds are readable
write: 3,07
